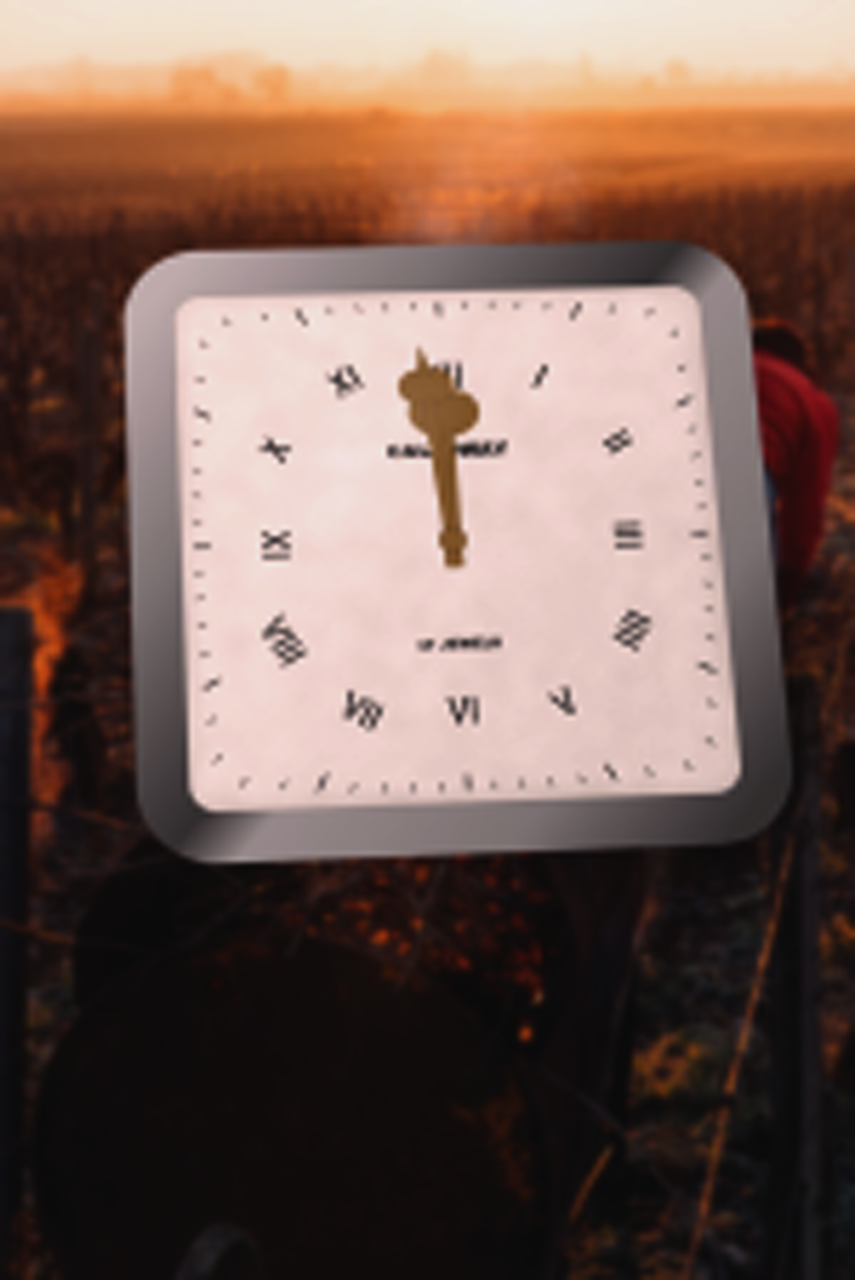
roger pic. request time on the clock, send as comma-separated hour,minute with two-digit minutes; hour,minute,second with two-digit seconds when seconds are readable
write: 11,59
